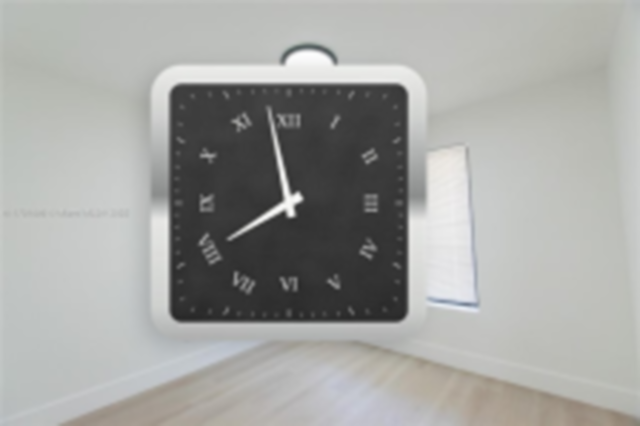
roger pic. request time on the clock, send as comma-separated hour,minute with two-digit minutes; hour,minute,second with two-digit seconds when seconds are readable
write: 7,58
